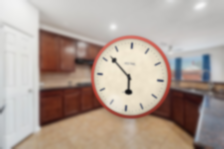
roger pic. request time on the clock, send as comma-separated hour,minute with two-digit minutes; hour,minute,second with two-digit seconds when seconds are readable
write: 5,52
